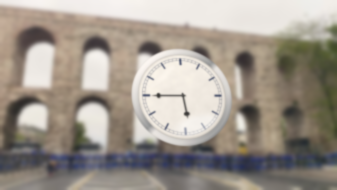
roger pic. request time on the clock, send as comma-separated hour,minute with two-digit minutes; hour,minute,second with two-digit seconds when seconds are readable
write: 5,45
